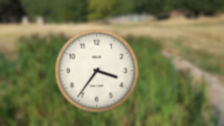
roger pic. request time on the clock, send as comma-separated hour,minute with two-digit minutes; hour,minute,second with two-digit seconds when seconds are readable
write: 3,36
